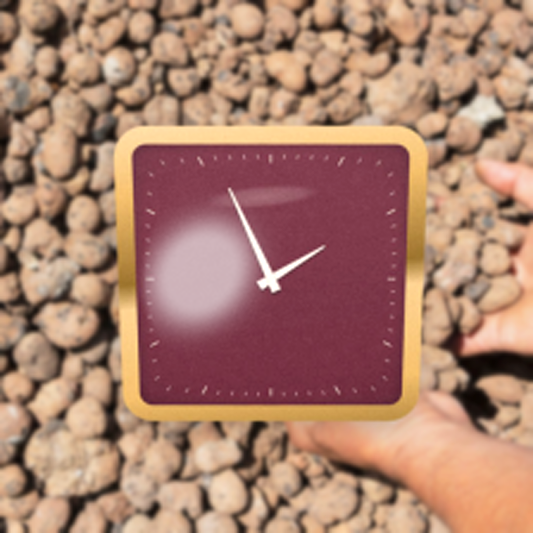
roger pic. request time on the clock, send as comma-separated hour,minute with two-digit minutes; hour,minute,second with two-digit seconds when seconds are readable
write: 1,56
